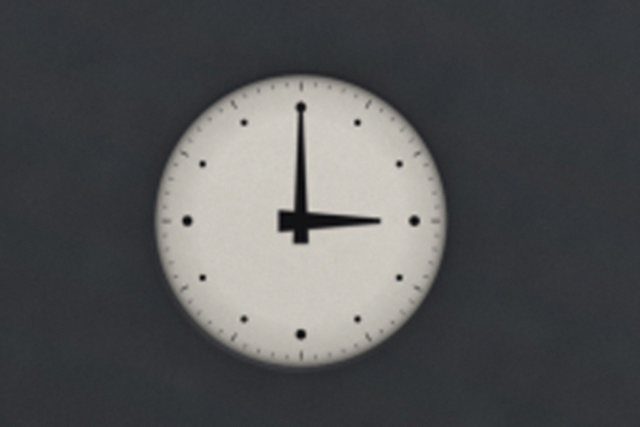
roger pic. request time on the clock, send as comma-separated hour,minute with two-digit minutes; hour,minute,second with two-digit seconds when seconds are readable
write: 3,00
